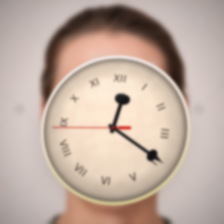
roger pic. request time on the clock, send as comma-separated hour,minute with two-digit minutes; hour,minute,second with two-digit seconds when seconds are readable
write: 12,19,44
